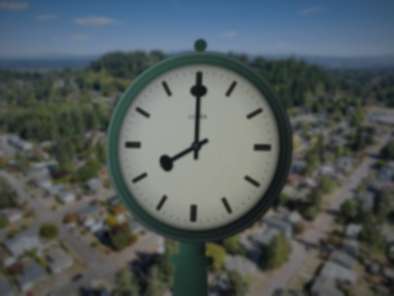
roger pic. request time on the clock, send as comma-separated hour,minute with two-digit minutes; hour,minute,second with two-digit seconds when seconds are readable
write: 8,00
